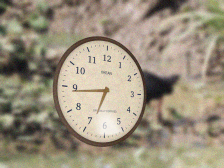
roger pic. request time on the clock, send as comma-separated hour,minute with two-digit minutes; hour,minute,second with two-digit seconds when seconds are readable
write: 6,44
